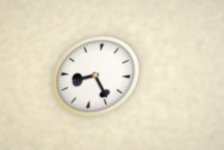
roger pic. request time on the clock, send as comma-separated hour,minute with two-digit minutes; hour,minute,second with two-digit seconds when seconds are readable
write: 8,24
